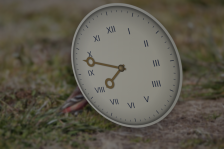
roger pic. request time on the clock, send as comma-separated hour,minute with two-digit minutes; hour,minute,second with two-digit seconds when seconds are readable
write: 7,48
